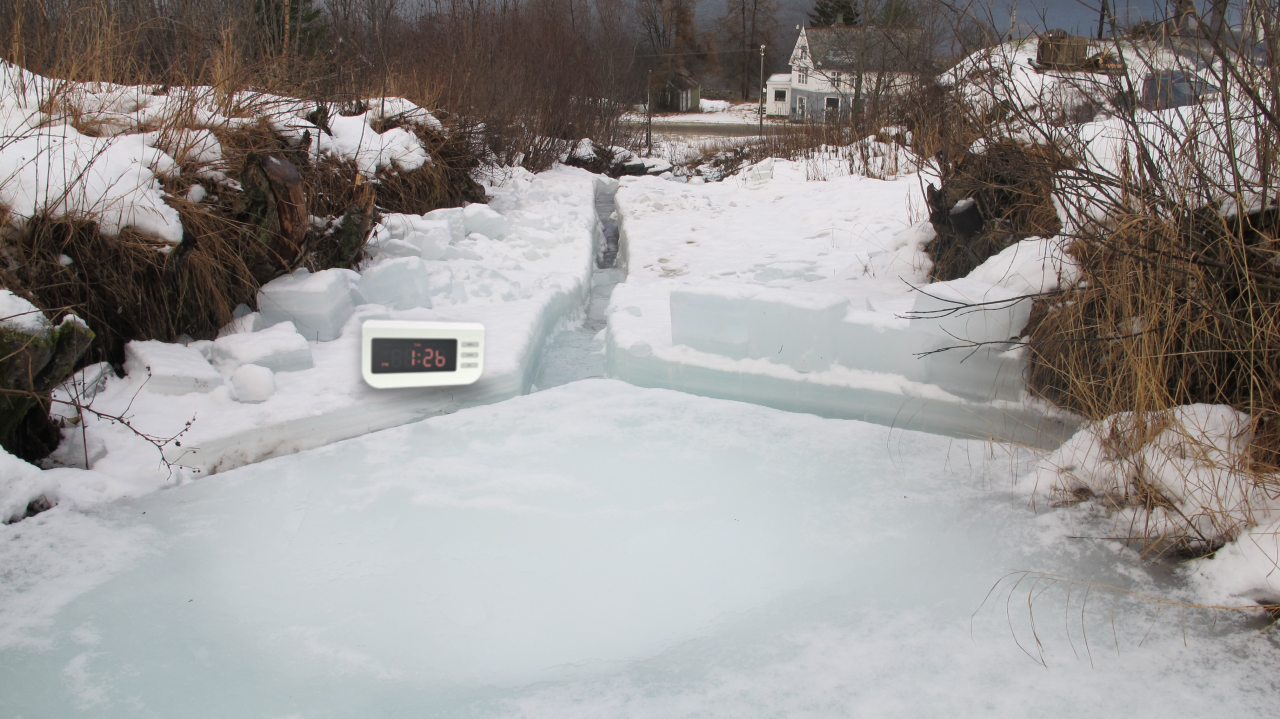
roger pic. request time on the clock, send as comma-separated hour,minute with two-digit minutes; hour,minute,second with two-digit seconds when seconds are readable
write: 1,26
